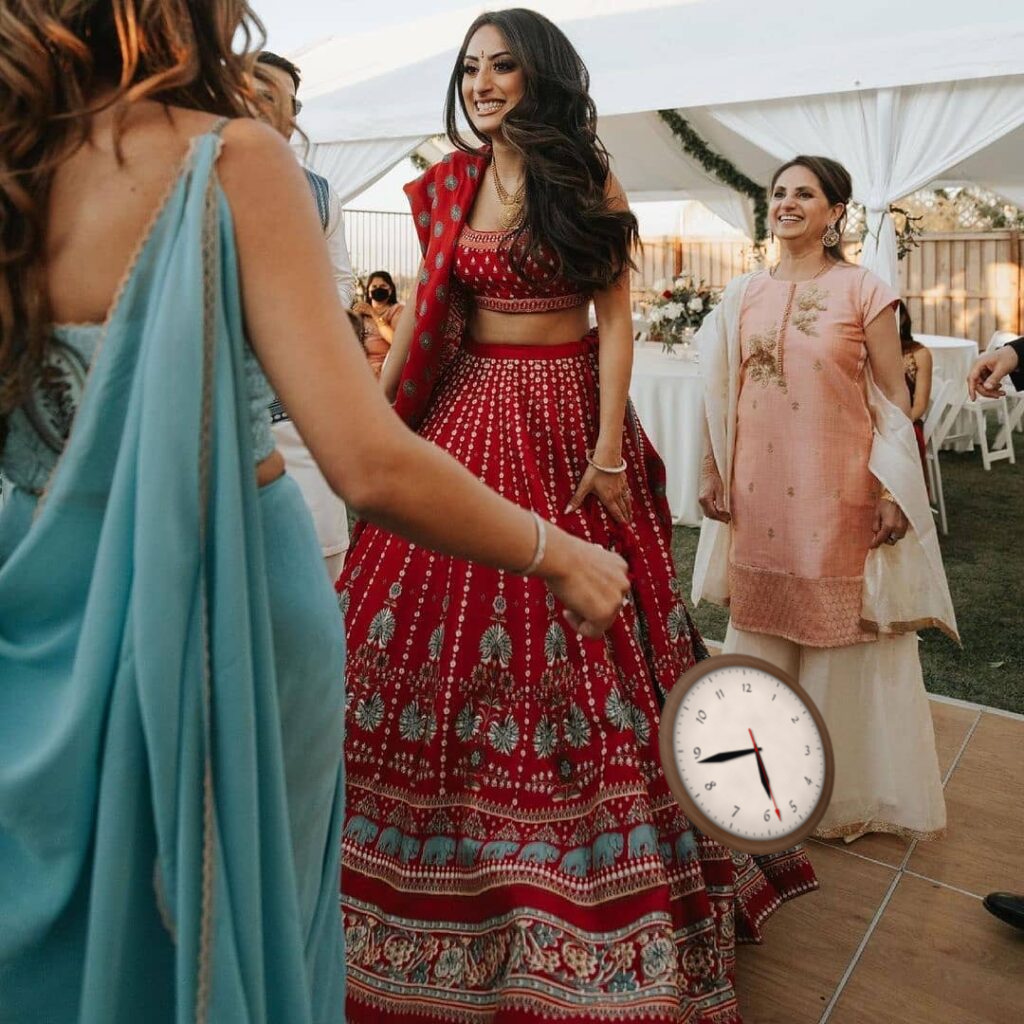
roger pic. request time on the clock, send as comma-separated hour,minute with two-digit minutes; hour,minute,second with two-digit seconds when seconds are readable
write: 5,43,28
